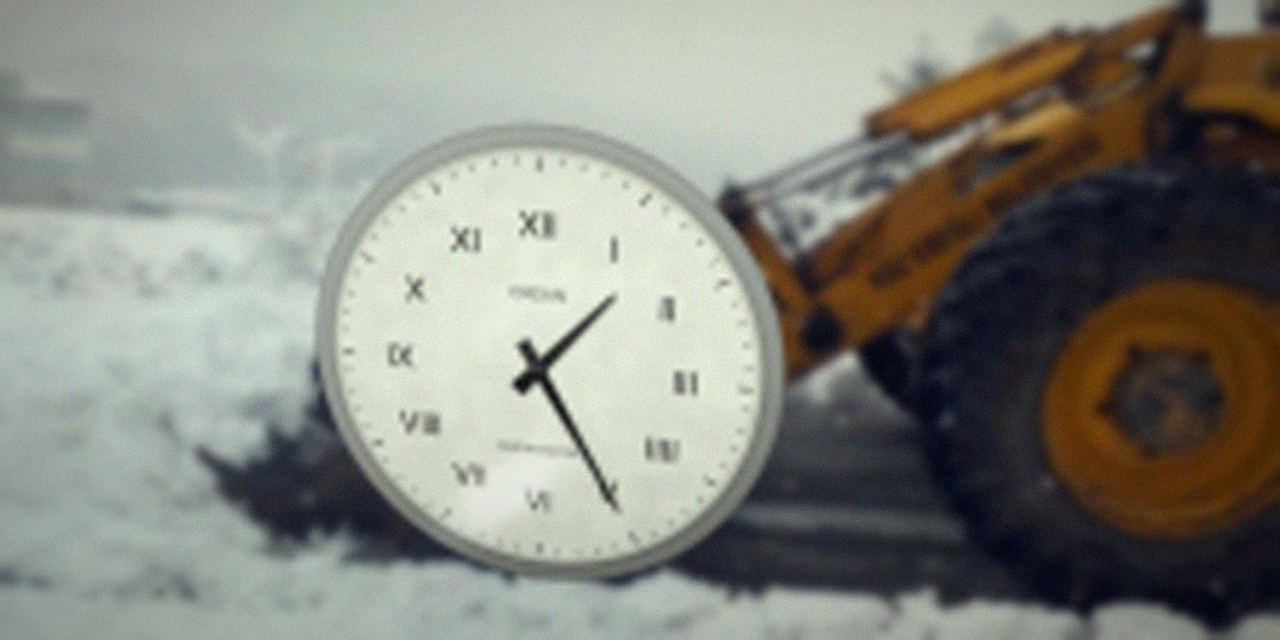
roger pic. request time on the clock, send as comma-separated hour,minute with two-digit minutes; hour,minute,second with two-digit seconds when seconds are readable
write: 1,25
